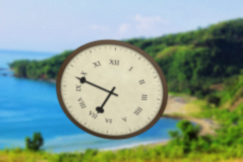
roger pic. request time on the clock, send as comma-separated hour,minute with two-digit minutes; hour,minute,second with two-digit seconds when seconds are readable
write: 6,48
